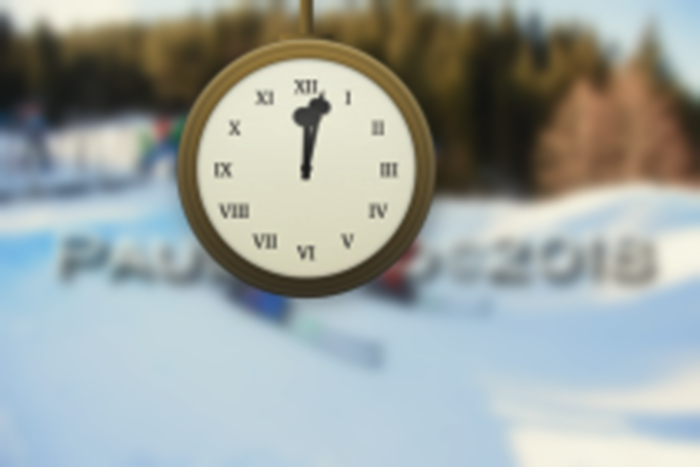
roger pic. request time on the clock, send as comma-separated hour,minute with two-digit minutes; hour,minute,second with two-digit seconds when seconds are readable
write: 12,02
